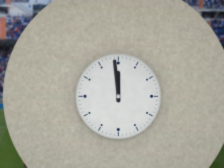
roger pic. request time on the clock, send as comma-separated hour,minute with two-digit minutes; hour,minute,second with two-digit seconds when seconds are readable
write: 11,59
